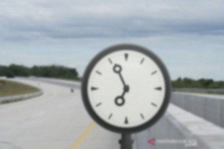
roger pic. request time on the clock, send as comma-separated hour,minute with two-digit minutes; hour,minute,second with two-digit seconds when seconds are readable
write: 6,56
